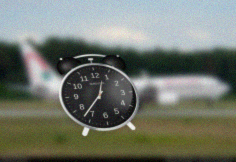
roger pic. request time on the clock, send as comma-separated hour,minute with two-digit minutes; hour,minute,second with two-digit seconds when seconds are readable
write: 12,37
